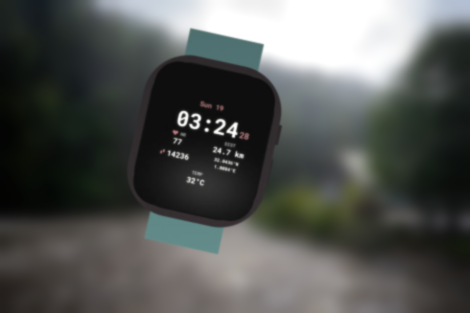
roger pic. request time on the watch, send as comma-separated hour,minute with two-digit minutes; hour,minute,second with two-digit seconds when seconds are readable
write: 3,24
